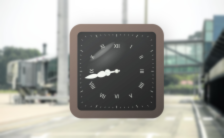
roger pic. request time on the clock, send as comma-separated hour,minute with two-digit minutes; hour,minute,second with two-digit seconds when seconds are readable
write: 8,43
